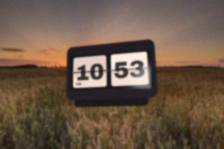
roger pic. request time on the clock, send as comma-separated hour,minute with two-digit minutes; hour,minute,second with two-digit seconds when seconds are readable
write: 10,53
